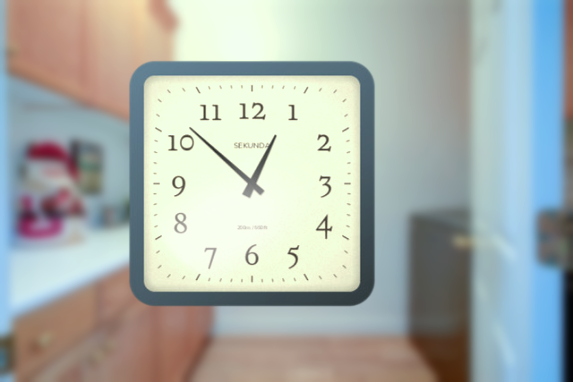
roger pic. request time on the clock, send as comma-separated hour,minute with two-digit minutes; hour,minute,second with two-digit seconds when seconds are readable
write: 12,52
